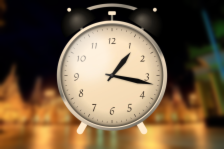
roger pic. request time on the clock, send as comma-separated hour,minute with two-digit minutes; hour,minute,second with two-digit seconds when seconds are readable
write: 1,17
